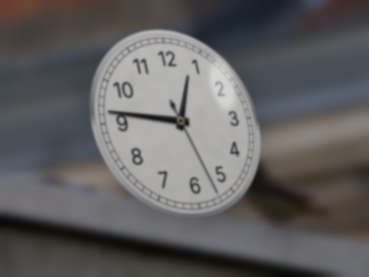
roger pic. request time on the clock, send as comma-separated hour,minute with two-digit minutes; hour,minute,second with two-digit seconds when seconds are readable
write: 12,46,27
